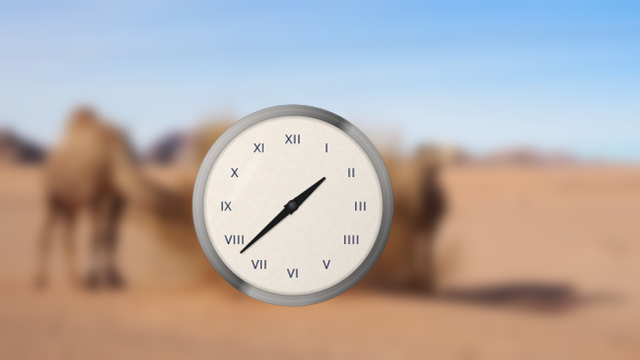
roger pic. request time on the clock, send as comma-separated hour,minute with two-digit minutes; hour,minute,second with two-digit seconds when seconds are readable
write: 1,38
